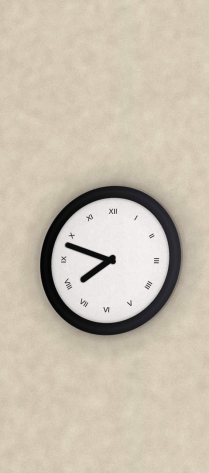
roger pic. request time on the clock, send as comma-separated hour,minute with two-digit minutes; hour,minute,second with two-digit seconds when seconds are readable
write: 7,48
